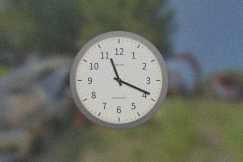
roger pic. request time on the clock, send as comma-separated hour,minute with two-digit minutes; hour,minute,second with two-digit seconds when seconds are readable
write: 11,19
